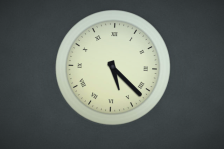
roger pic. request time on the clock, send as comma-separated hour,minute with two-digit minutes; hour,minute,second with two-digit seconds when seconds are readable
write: 5,22
